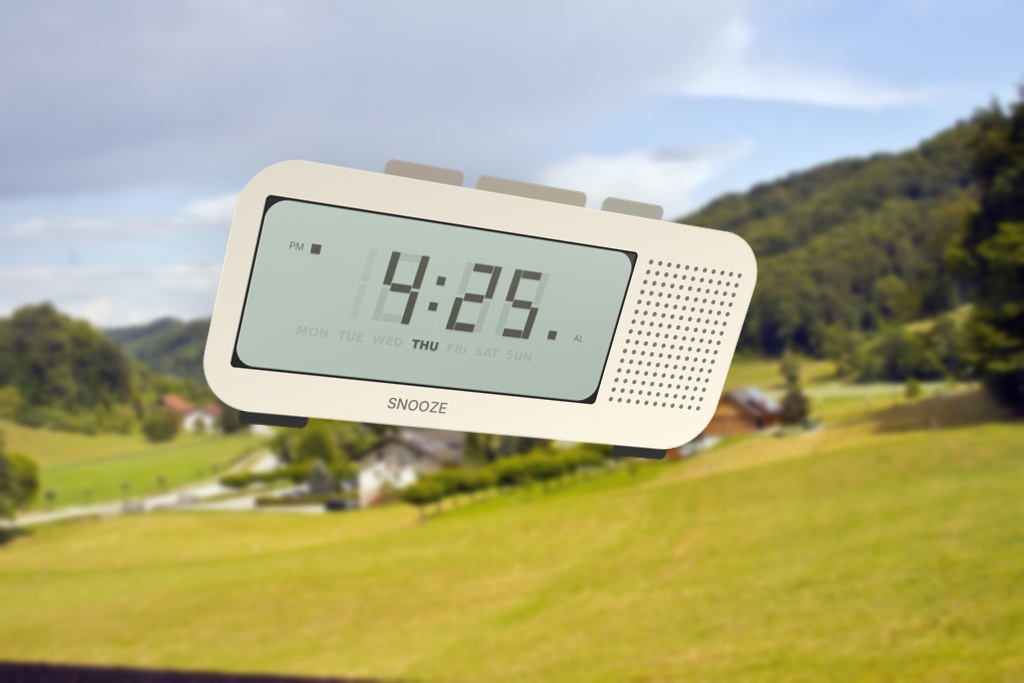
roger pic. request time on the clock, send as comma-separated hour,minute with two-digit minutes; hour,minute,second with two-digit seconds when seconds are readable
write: 4,25
